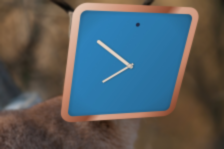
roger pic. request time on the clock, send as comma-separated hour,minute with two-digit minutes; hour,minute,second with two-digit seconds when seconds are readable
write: 7,51
